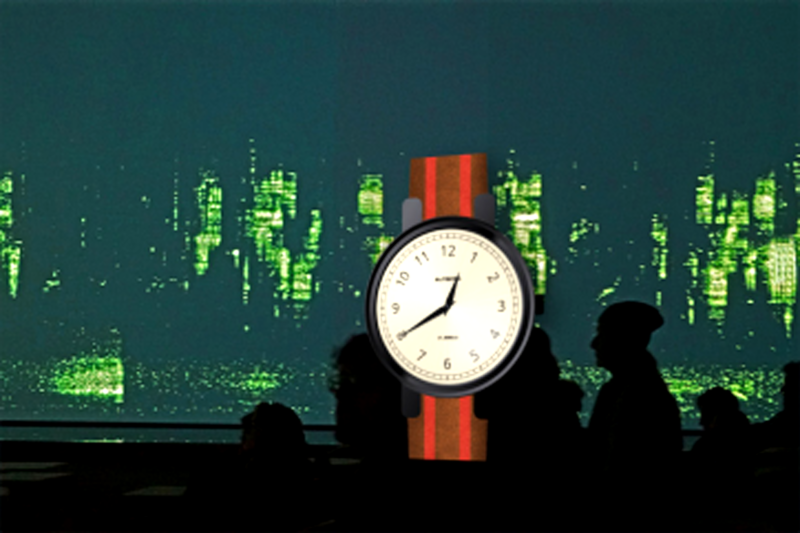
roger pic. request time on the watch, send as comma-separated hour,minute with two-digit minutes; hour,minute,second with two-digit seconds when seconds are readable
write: 12,40
